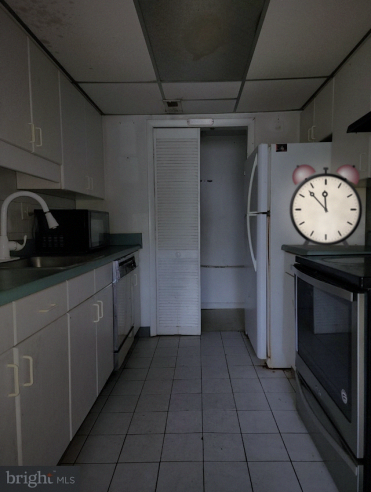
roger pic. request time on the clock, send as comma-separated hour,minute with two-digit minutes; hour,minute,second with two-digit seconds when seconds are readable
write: 11,53
